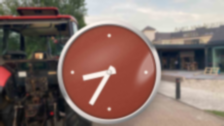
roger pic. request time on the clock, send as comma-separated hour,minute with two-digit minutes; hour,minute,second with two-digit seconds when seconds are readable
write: 8,35
